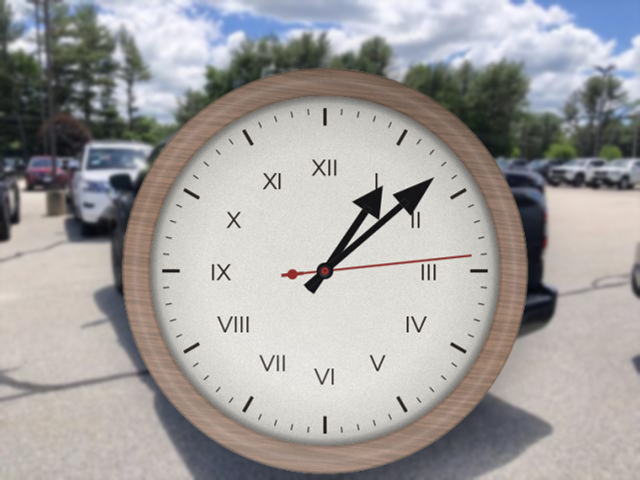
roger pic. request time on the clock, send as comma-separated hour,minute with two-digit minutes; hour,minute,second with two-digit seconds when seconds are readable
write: 1,08,14
